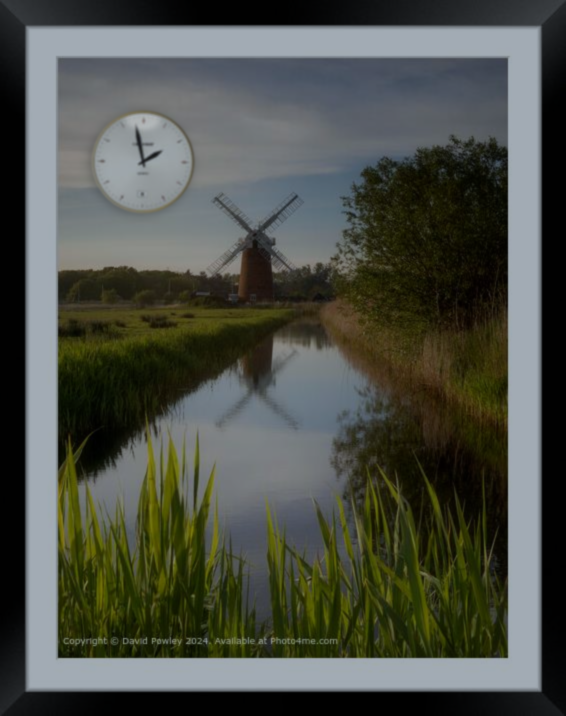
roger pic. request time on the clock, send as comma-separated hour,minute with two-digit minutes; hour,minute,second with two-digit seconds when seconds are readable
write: 1,58
